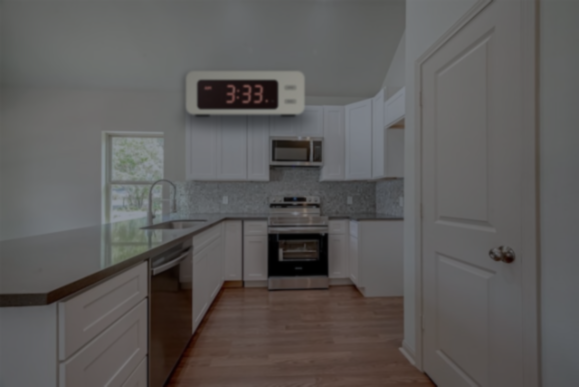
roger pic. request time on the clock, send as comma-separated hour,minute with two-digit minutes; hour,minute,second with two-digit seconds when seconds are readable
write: 3,33
